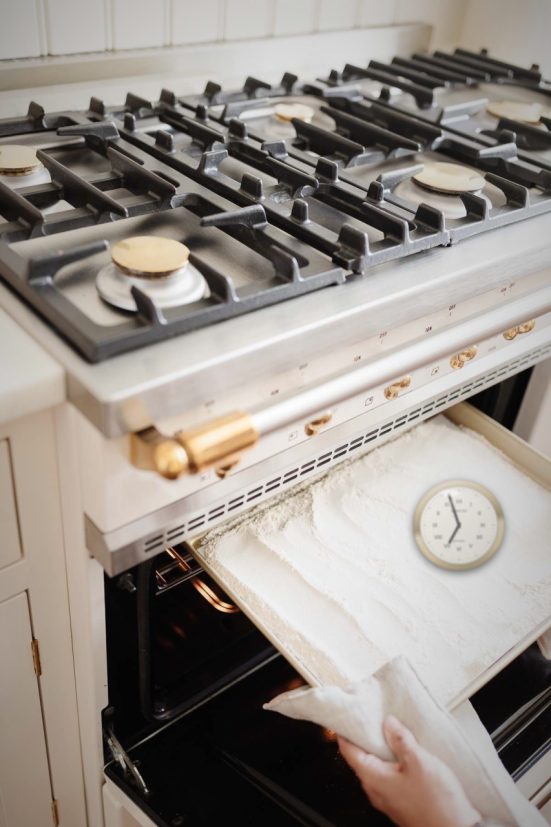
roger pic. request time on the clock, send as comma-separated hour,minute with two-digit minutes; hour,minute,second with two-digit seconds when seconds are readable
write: 6,57
